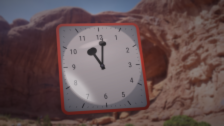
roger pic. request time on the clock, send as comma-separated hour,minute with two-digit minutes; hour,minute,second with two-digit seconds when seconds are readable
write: 11,01
